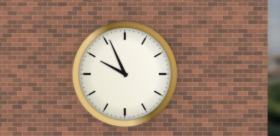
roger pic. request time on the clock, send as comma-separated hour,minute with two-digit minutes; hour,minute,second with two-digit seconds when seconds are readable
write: 9,56
